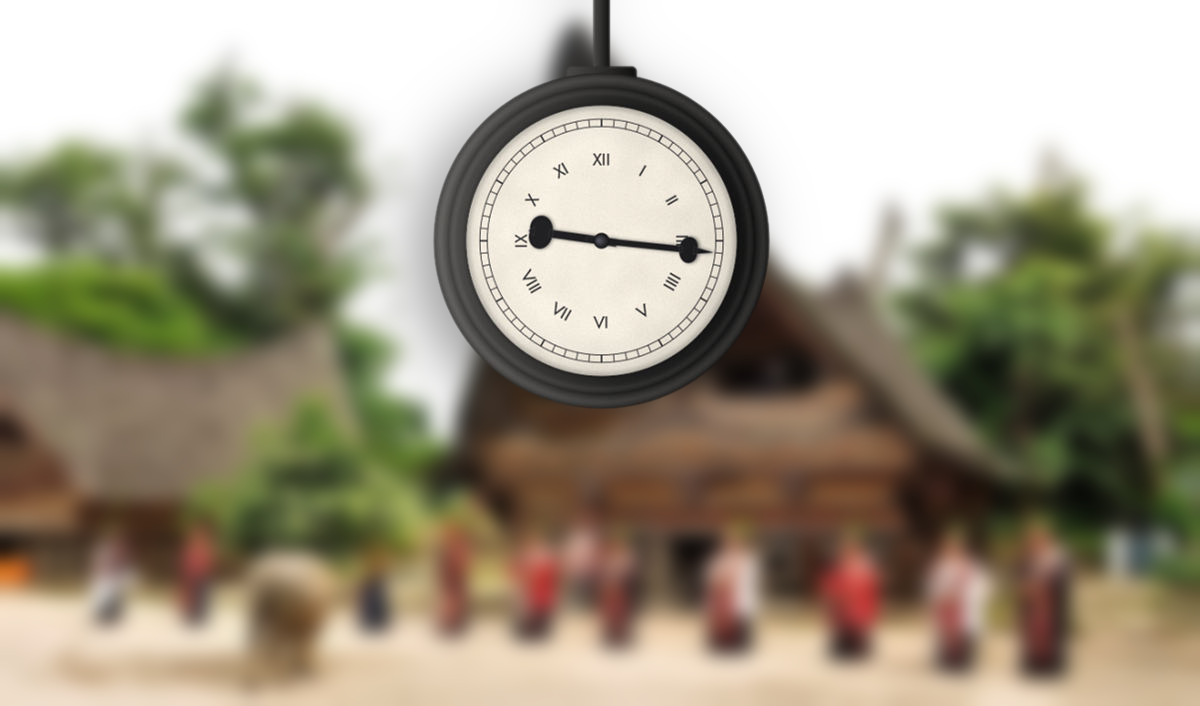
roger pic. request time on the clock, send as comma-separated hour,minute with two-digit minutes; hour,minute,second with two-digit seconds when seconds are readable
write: 9,16
